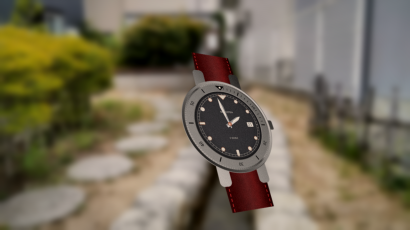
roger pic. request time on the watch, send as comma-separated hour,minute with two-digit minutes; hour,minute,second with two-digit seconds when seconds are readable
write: 1,58
